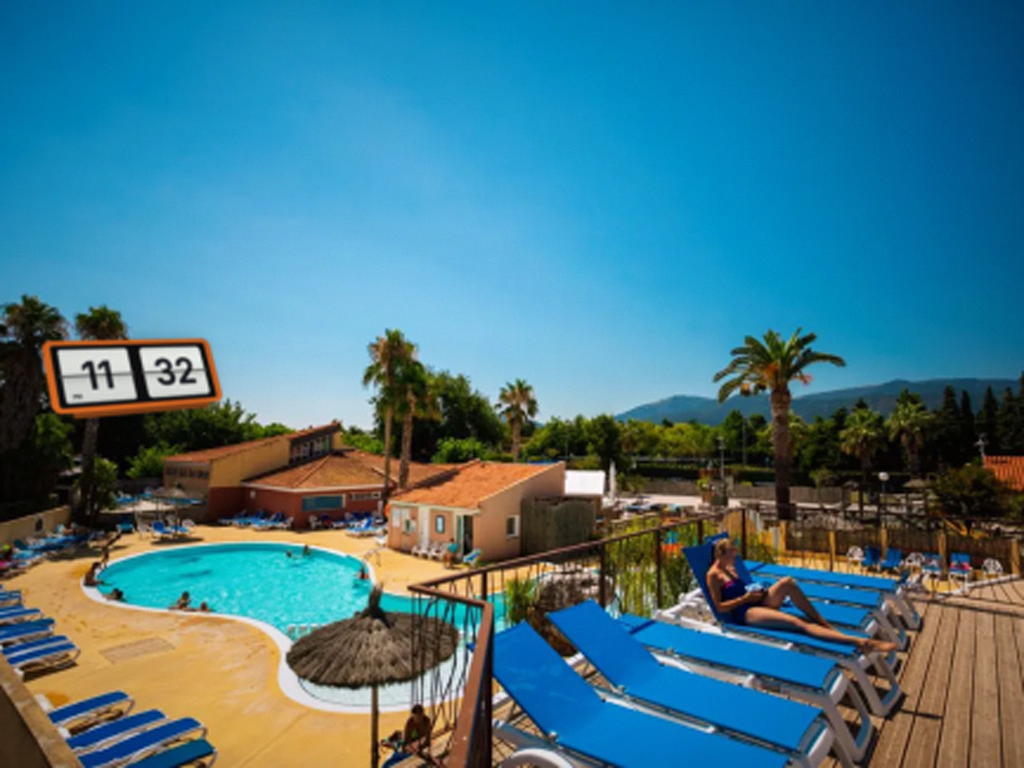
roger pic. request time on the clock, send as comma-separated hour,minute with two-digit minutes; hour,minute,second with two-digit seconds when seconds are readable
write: 11,32
